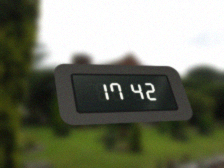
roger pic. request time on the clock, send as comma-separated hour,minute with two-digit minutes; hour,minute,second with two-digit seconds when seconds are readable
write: 17,42
